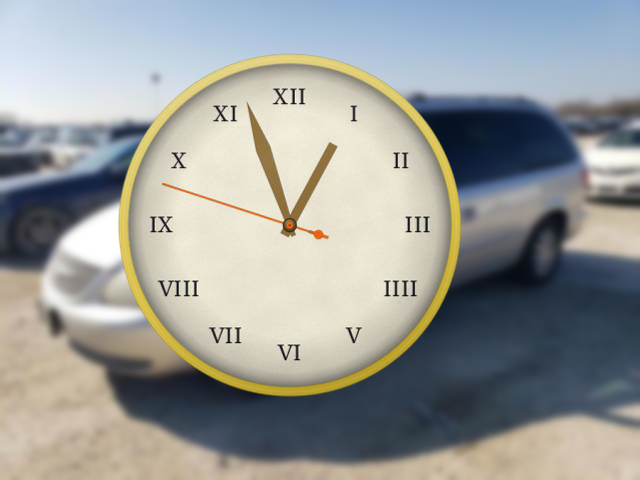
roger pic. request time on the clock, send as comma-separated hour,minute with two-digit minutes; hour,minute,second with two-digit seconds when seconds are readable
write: 12,56,48
